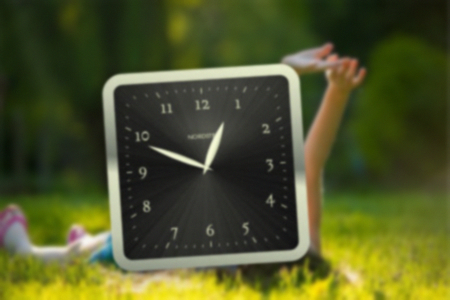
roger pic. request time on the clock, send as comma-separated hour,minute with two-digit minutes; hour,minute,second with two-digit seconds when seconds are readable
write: 12,49
